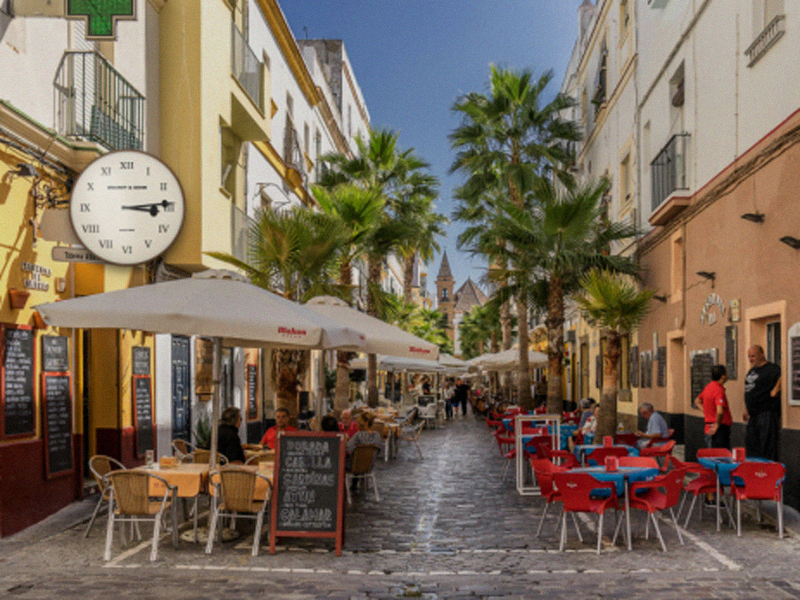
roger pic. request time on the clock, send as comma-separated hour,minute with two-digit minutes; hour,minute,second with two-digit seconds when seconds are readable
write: 3,14
